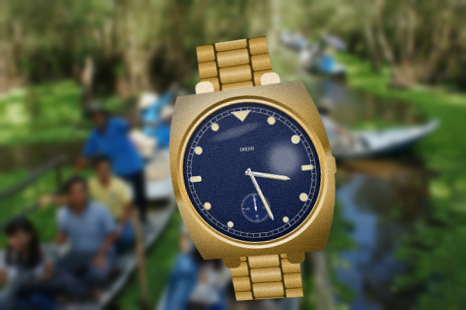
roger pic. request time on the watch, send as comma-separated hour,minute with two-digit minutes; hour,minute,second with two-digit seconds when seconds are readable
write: 3,27
